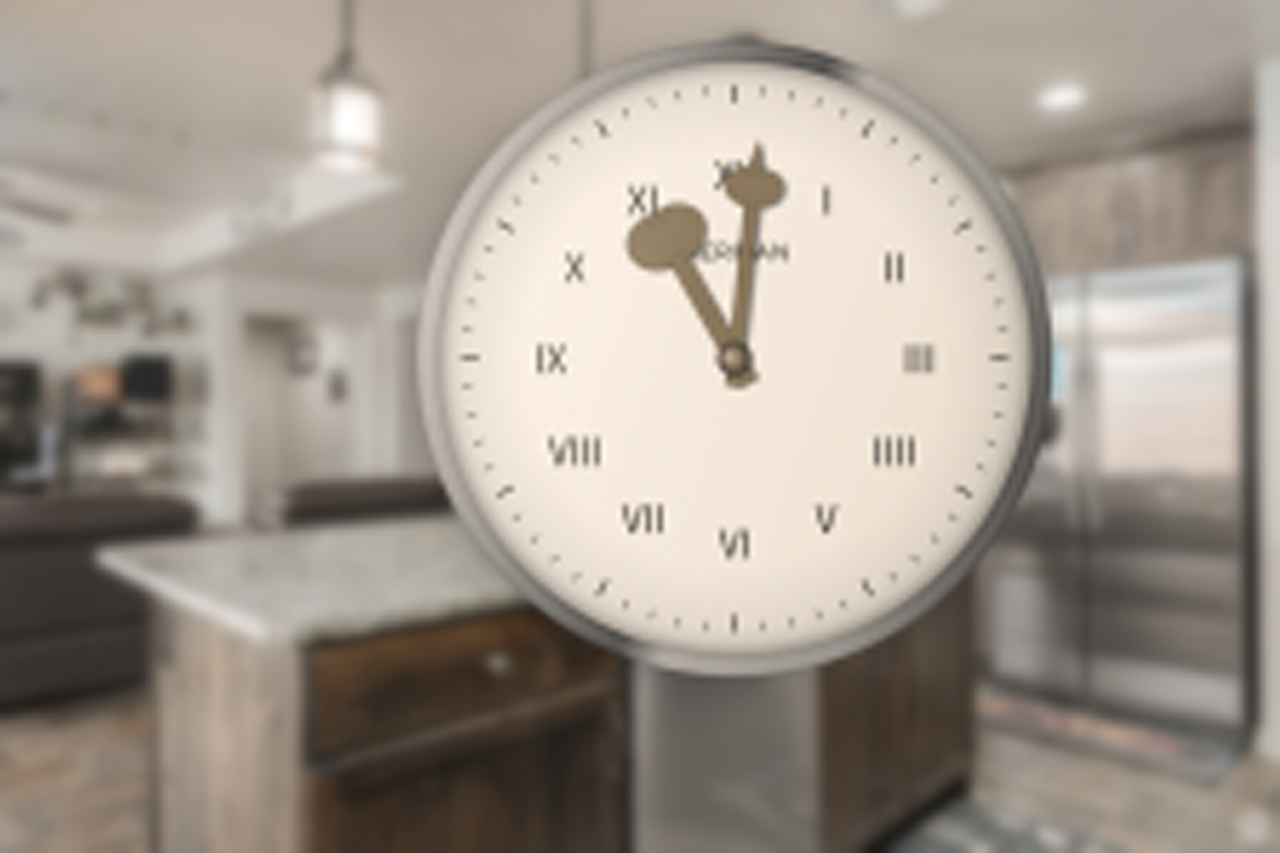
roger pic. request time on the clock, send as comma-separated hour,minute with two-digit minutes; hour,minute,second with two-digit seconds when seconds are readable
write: 11,01
